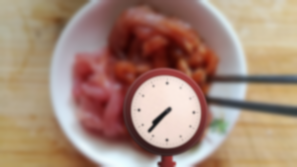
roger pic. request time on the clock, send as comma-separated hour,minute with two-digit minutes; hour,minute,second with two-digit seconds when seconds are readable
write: 7,37
